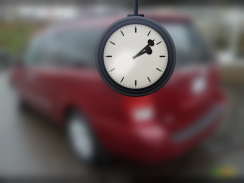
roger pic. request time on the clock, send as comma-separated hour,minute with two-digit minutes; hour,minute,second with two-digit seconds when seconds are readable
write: 2,08
